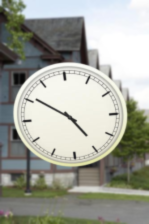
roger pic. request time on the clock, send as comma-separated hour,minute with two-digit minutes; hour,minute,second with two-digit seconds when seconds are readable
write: 4,51
